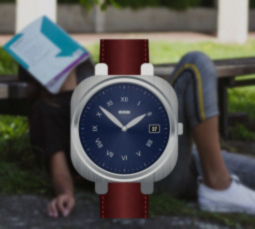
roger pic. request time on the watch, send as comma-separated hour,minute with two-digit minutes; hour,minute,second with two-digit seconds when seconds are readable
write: 1,52
